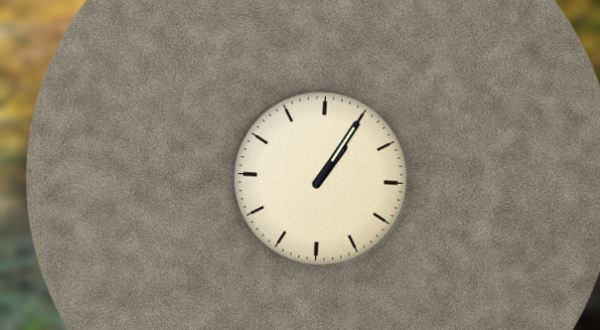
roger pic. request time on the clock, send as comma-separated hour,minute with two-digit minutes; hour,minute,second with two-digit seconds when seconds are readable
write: 1,05
